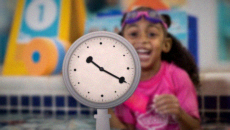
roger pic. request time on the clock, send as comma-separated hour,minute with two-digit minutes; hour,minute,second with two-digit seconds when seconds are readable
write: 10,20
